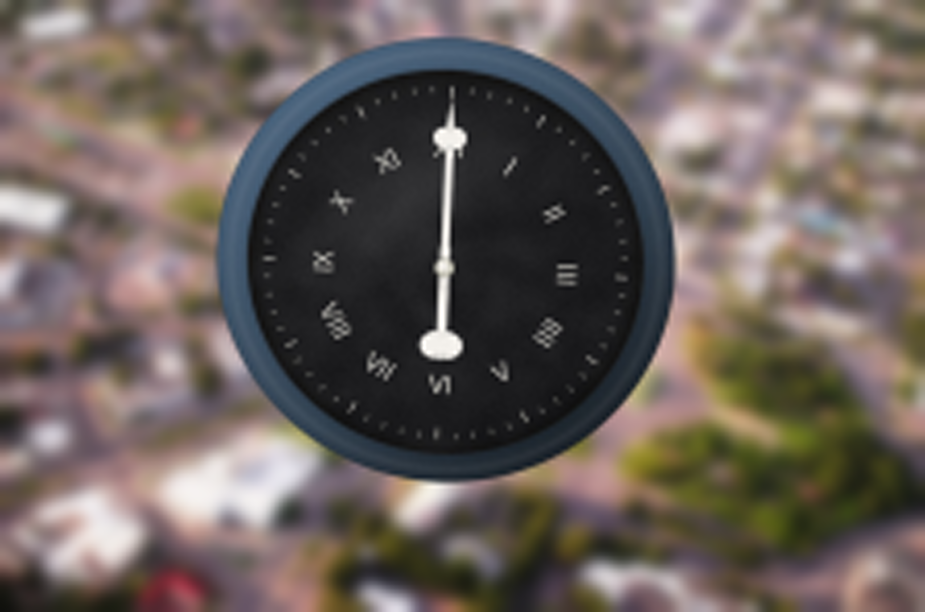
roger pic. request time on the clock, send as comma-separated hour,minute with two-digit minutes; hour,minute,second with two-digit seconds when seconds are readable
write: 6,00
